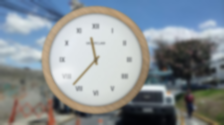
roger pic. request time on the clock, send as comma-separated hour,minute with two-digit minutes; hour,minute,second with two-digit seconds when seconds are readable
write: 11,37
